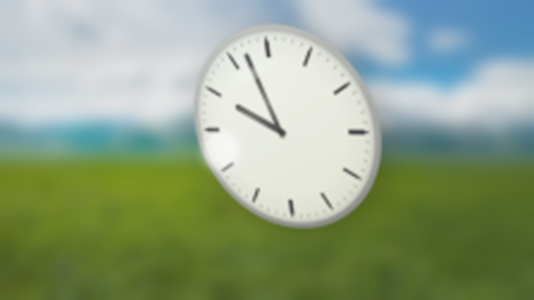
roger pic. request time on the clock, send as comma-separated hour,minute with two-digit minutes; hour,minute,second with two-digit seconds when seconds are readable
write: 9,57
